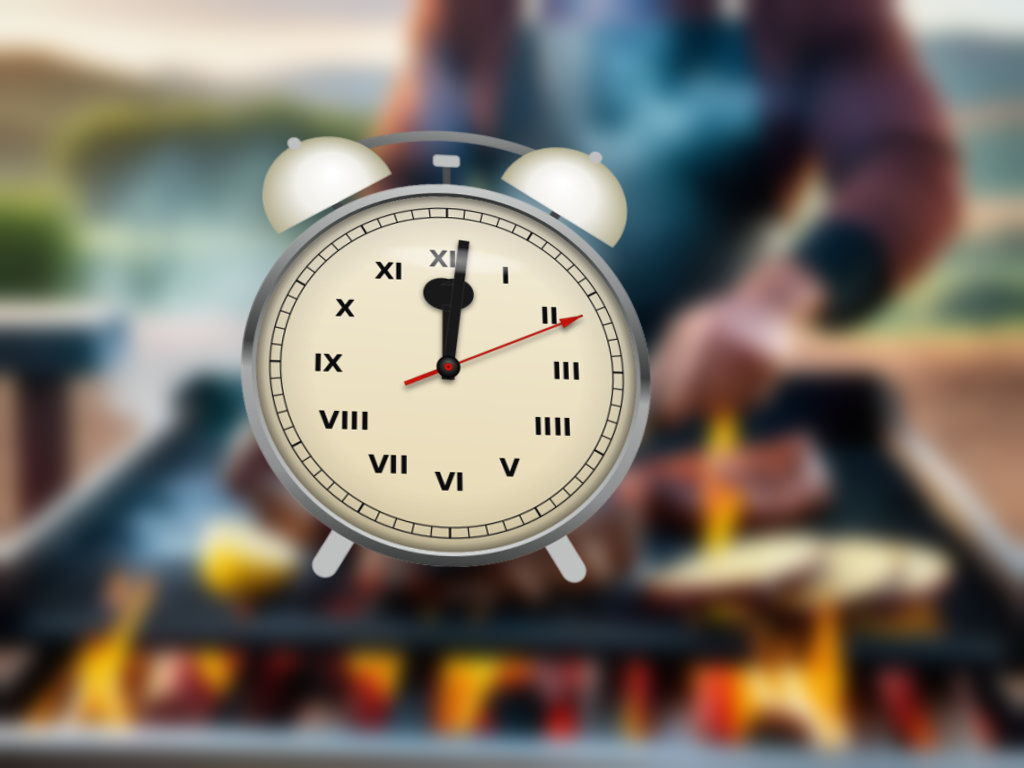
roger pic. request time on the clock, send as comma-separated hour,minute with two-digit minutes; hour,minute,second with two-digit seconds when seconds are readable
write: 12,01,11
